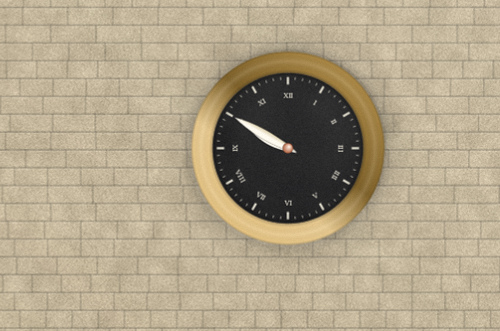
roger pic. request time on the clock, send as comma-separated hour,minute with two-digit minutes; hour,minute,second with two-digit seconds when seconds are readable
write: 9,50
